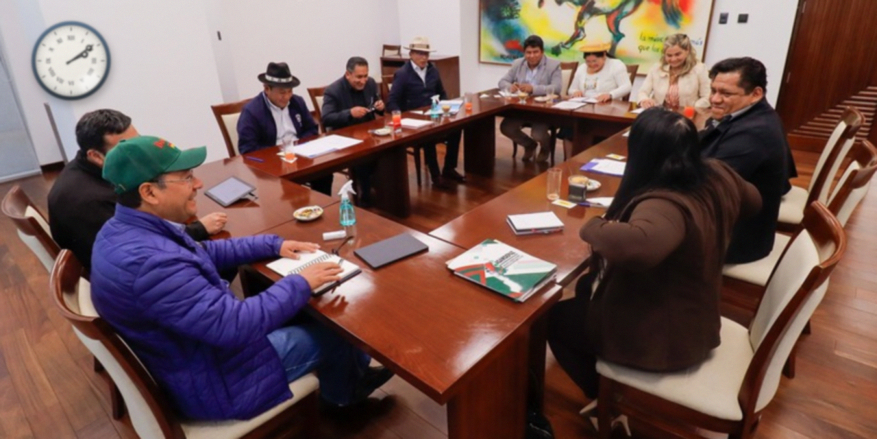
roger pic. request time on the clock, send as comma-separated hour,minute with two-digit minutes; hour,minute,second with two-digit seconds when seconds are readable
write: 2,09
